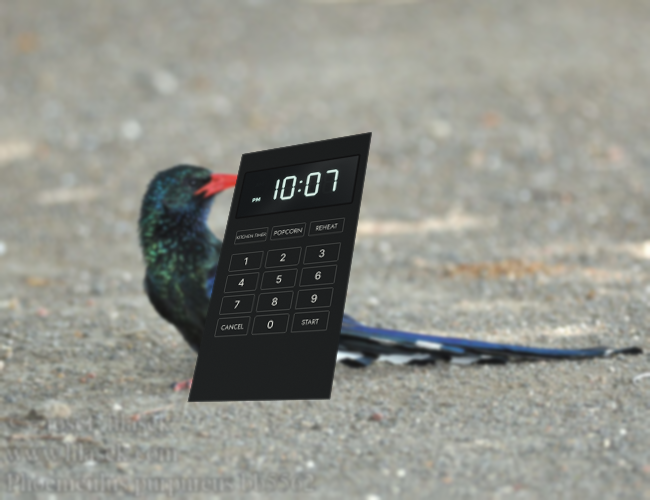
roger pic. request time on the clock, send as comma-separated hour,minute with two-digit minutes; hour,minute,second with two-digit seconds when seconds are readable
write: 10,07
